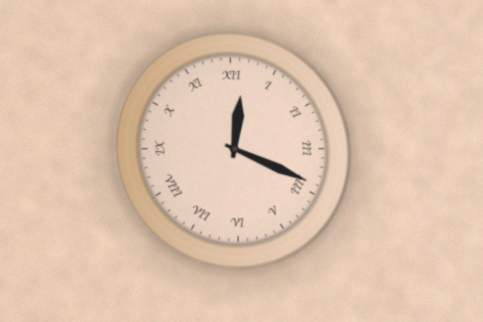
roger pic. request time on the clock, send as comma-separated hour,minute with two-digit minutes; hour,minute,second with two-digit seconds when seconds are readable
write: 12,19
